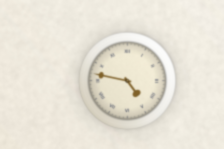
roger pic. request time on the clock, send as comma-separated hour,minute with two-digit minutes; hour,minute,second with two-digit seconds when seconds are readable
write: 4,47
